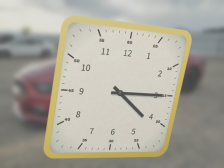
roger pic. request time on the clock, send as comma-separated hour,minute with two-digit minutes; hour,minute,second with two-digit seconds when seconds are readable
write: 4,15
